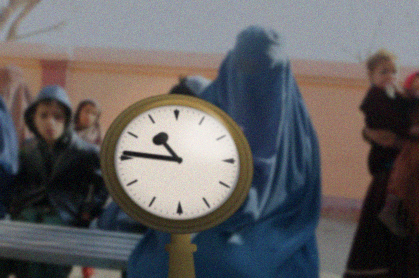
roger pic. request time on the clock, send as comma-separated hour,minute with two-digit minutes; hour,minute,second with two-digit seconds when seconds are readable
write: 10,46
